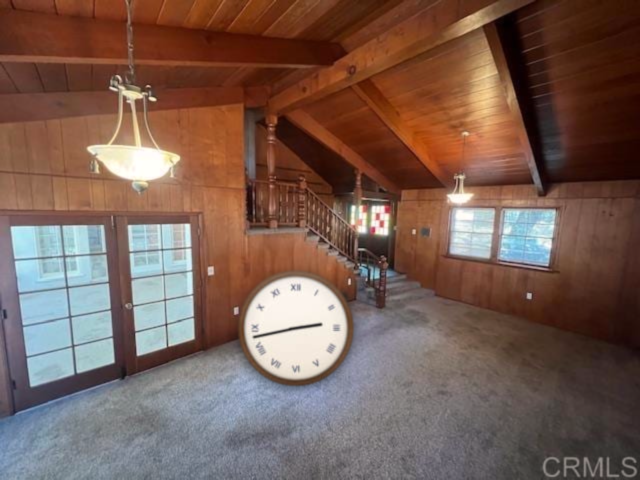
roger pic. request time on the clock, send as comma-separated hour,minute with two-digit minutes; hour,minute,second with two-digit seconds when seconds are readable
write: 2,43
